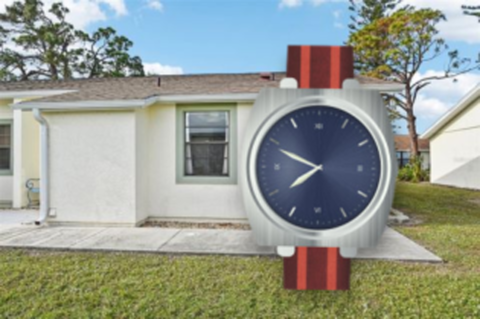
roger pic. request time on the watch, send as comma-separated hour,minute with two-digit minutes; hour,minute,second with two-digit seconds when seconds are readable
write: 7,49
